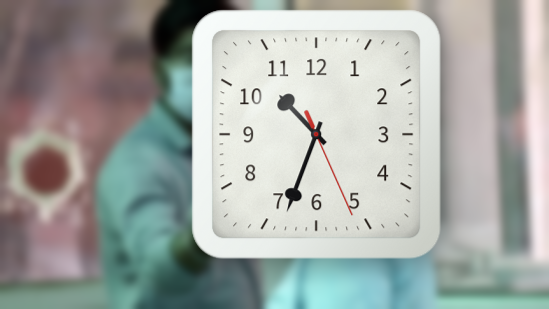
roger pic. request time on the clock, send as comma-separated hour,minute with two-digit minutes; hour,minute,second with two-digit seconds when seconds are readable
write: 10,33,26
